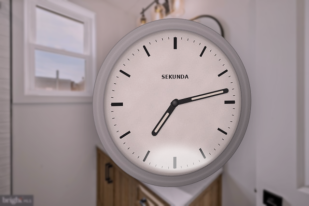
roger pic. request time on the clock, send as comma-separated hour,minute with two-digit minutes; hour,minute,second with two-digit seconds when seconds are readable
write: 7,13
